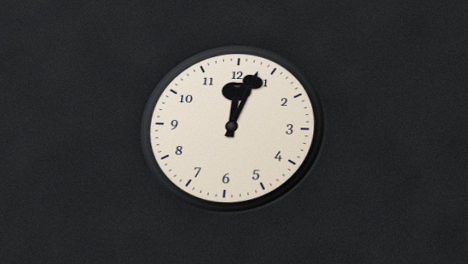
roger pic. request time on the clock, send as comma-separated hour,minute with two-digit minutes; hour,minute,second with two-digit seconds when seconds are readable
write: 12,03
